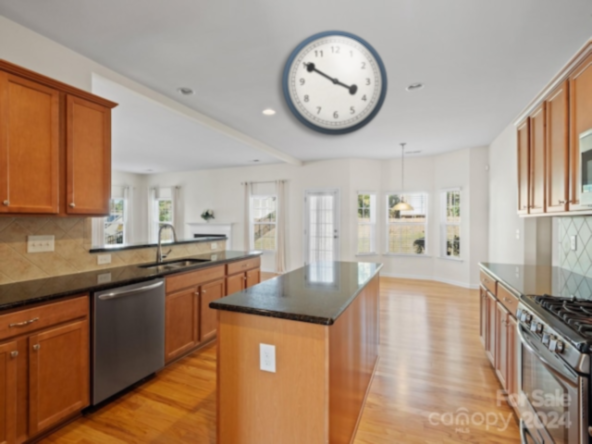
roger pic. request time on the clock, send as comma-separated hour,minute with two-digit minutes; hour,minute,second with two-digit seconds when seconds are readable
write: 3,50
